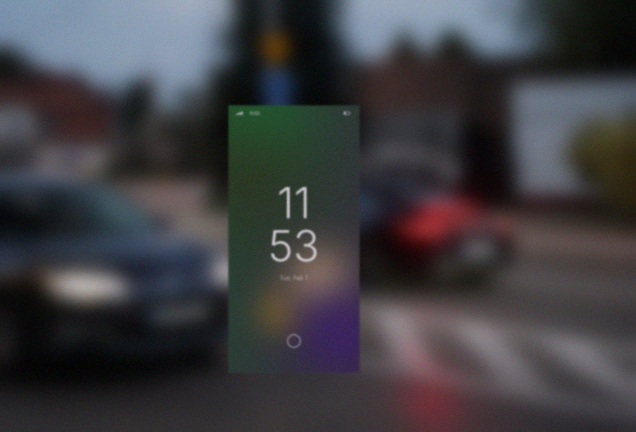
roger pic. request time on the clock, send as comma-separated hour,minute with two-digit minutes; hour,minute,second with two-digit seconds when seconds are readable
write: 11,53
